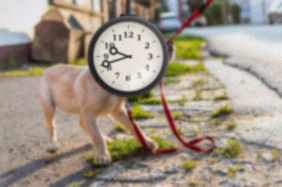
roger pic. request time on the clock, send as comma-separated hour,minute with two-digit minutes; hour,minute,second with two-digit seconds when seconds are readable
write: 9,42
